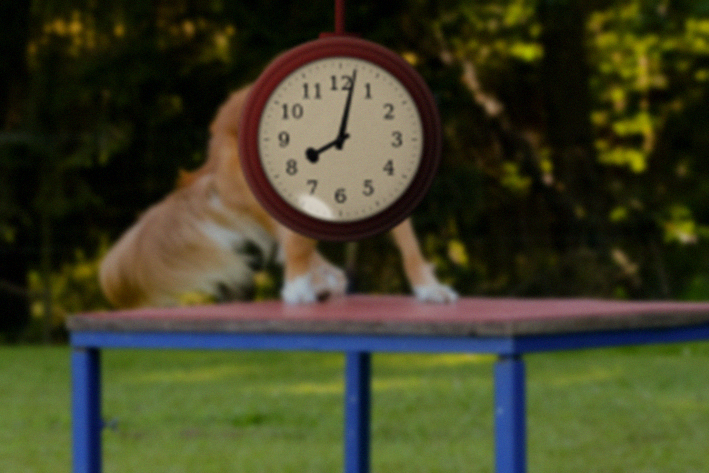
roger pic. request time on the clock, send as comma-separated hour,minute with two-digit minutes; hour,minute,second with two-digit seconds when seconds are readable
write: 8,02
